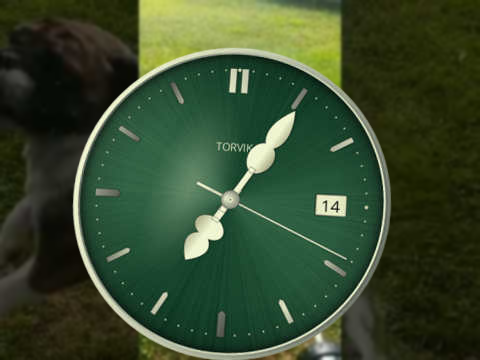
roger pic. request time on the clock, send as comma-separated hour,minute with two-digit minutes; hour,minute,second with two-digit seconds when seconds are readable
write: 7,05,19
